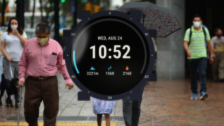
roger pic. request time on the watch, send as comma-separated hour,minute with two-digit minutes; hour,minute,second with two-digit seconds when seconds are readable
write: 10,52
